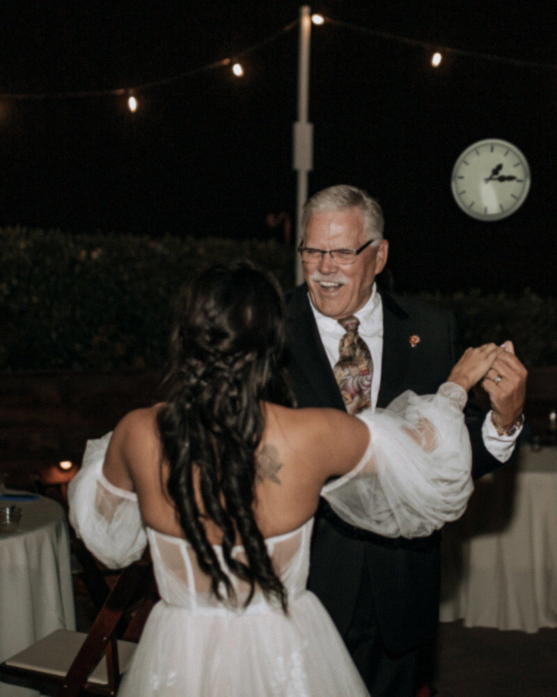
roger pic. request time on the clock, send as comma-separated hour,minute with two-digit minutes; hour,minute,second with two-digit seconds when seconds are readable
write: 1,14
